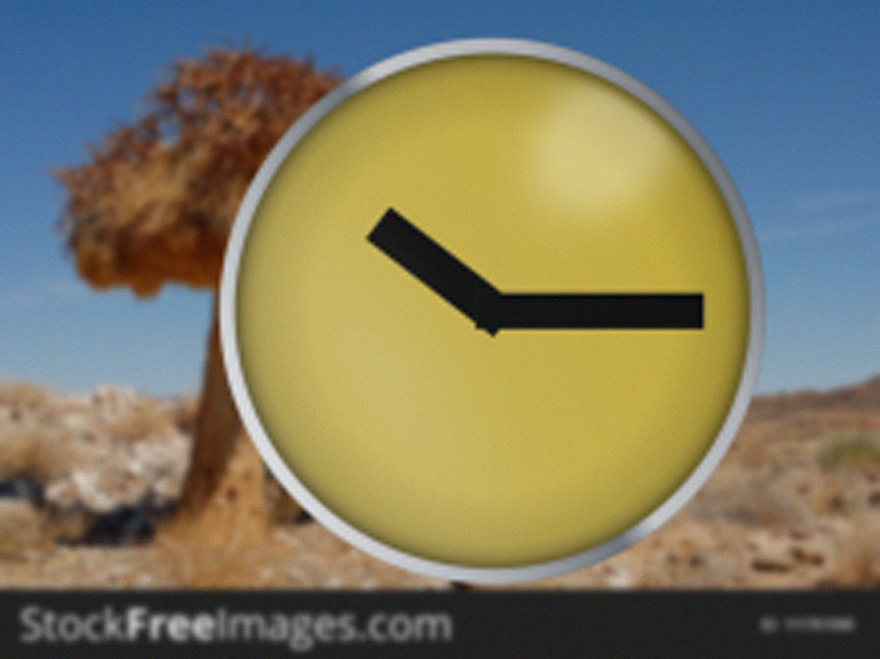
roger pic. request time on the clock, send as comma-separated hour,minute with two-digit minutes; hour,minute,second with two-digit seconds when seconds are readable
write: 10,15
